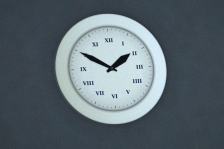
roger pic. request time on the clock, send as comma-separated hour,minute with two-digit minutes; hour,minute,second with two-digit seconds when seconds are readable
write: 1,50
